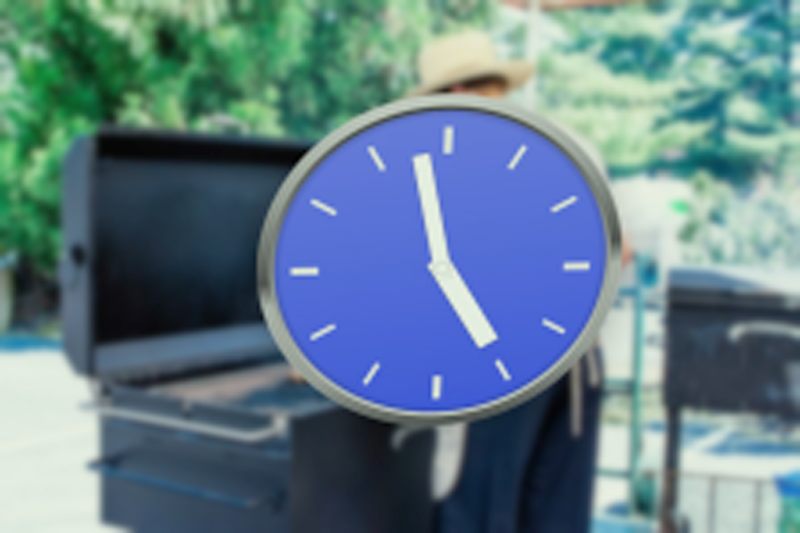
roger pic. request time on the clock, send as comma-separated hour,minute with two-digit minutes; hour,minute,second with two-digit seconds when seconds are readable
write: 4,58
